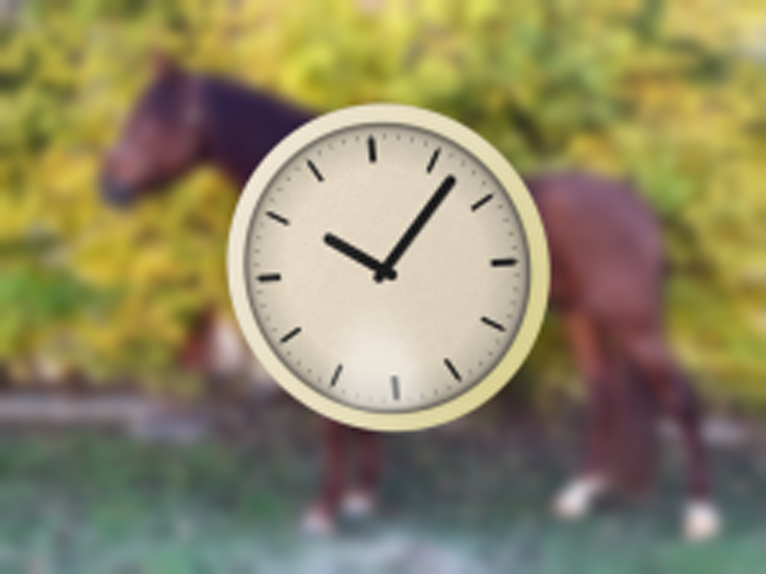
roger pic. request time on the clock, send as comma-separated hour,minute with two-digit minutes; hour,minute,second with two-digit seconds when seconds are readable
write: 10,07
